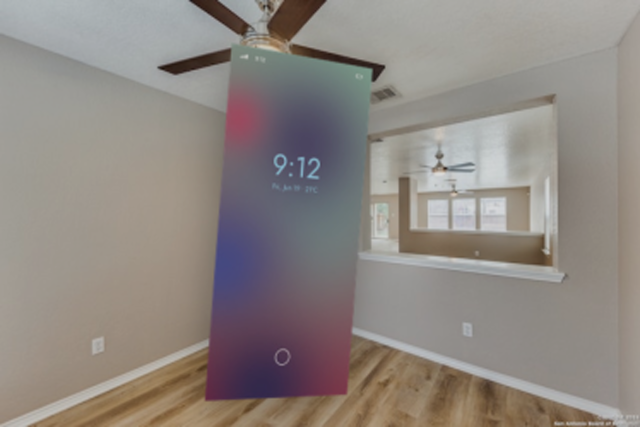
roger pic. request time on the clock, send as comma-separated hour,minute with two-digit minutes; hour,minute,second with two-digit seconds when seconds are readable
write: 9,12
